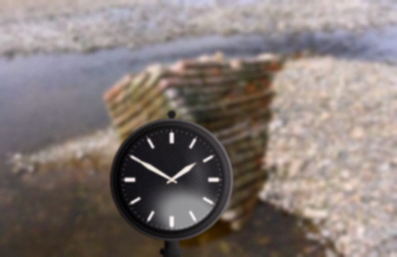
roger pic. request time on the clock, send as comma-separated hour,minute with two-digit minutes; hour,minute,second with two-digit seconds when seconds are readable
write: 1,50
